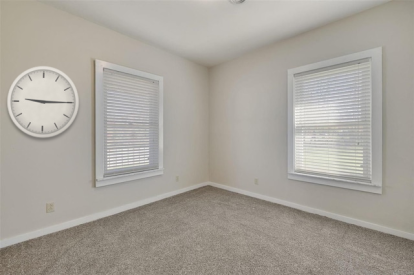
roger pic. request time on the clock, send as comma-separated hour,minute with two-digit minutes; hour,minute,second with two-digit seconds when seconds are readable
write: 9,15
